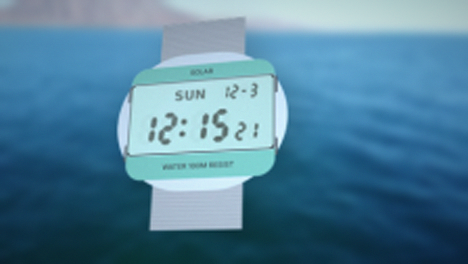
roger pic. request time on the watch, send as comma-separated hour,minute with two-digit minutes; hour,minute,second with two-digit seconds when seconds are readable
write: 12,15,21
